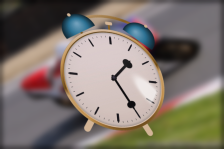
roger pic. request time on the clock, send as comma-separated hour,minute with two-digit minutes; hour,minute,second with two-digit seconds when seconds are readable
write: 1,25
